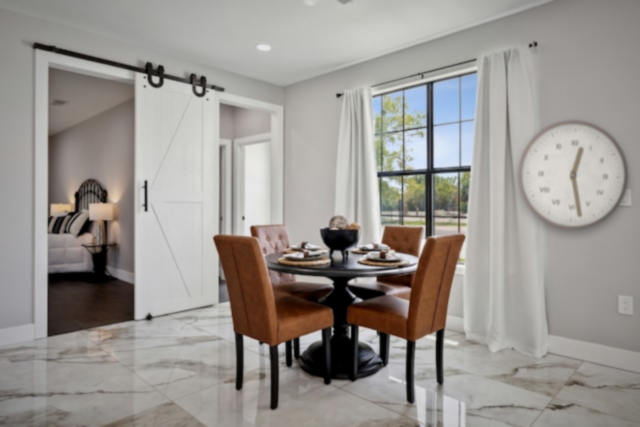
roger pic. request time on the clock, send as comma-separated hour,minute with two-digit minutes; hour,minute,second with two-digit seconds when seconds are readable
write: 12,28
